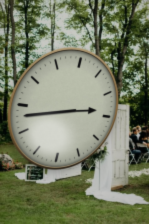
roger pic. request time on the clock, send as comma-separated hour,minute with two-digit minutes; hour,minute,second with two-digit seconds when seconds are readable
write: 2,43
